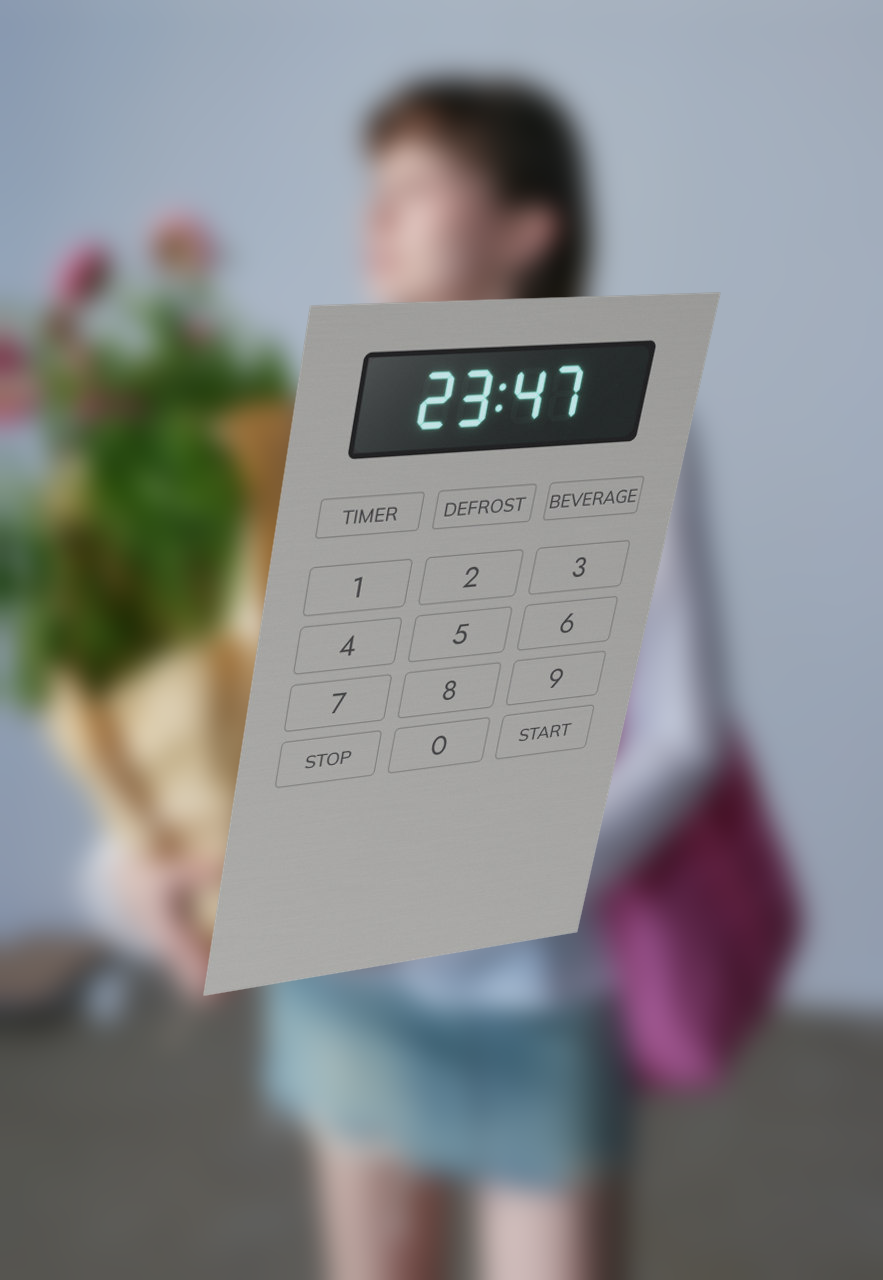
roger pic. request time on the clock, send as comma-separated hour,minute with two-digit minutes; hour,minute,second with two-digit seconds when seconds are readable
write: 23,47
